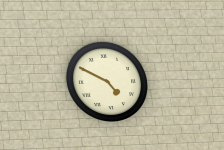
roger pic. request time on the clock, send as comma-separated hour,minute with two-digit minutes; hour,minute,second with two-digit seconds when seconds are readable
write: 4,50
